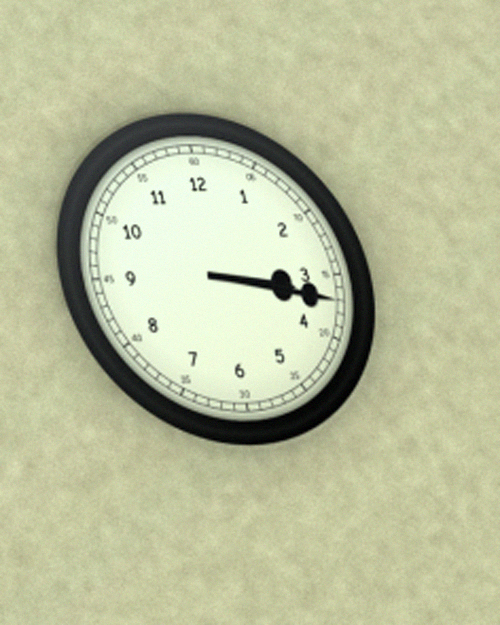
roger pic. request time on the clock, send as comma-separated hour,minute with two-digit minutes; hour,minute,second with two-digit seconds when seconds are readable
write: 3,17
